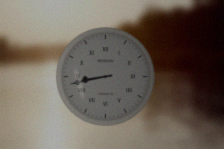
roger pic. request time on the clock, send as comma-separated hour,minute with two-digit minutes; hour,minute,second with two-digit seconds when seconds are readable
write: 8,43
